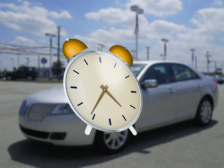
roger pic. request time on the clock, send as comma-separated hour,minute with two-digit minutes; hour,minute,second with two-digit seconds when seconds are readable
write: 4,36
